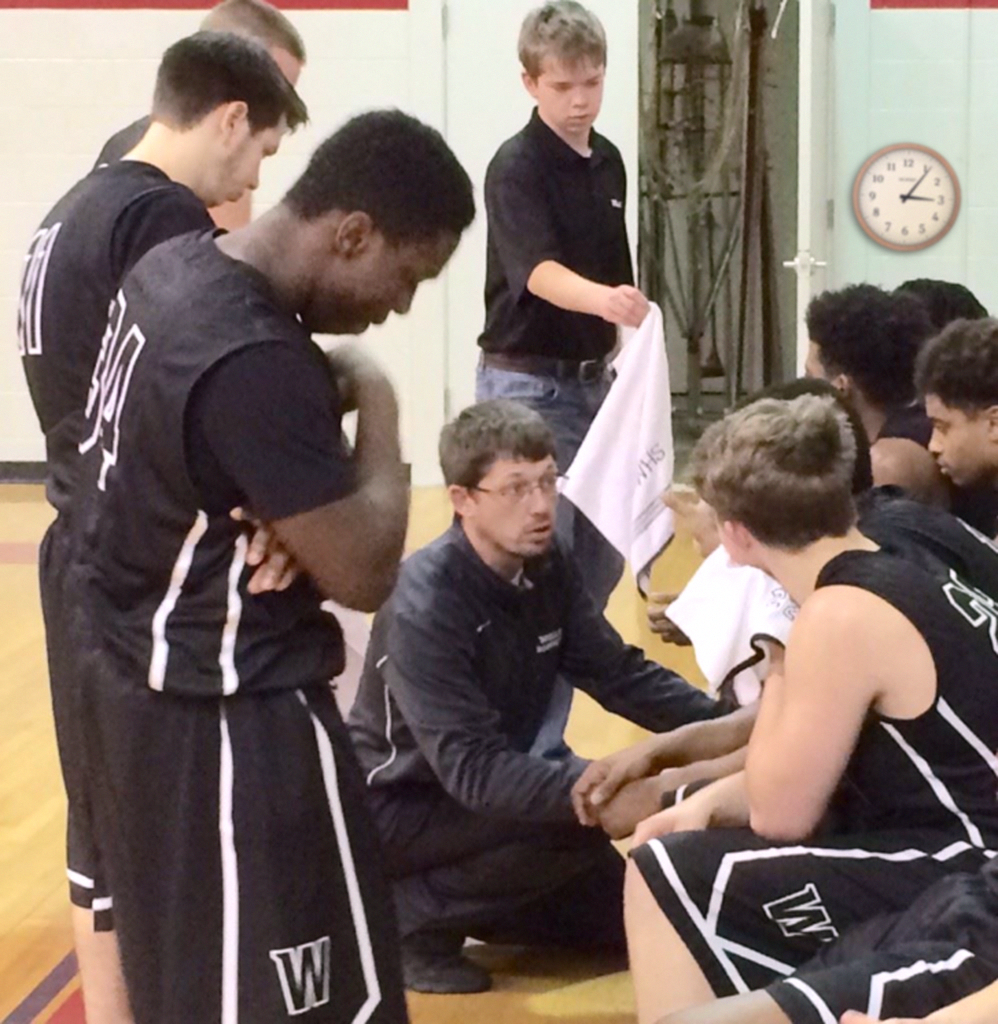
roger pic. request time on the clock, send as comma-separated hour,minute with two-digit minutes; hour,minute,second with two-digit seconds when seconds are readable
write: 3,06
